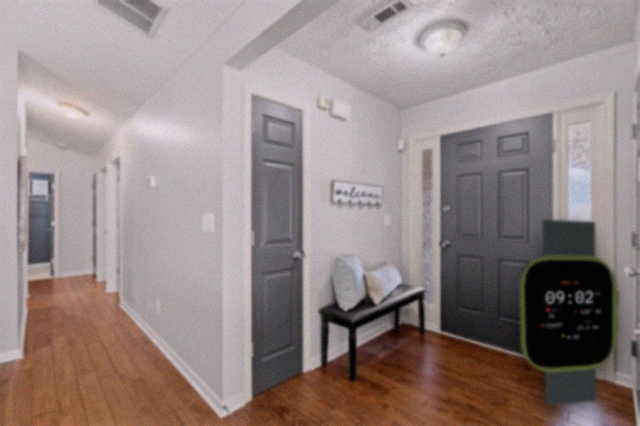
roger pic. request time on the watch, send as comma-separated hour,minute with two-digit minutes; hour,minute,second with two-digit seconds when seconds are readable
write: 9,02
